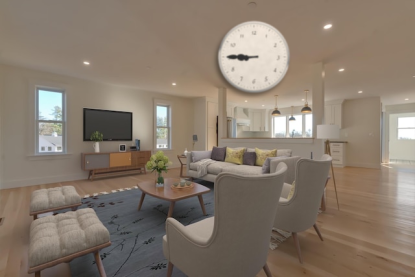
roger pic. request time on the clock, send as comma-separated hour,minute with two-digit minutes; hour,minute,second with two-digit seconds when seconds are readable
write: 8,45
